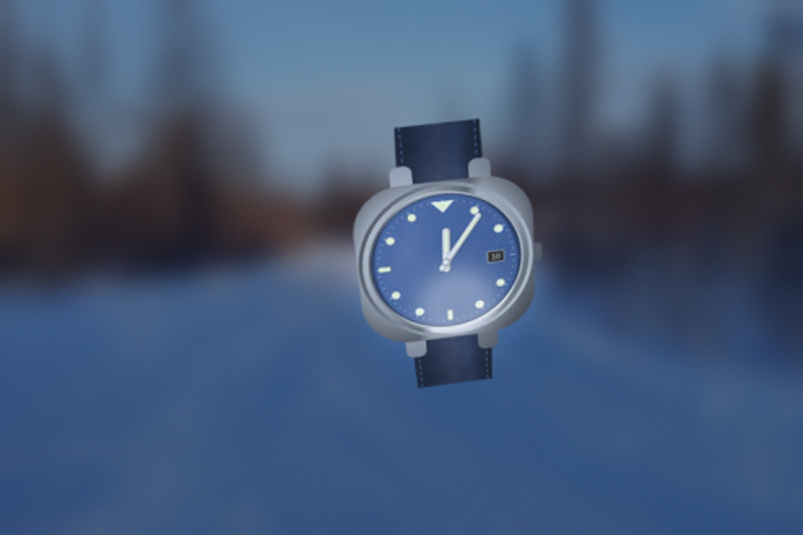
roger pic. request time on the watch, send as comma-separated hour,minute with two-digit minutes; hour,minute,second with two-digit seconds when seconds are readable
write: 12,06
